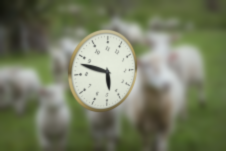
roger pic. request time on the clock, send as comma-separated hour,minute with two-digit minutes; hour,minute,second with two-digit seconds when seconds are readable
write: 4,43
